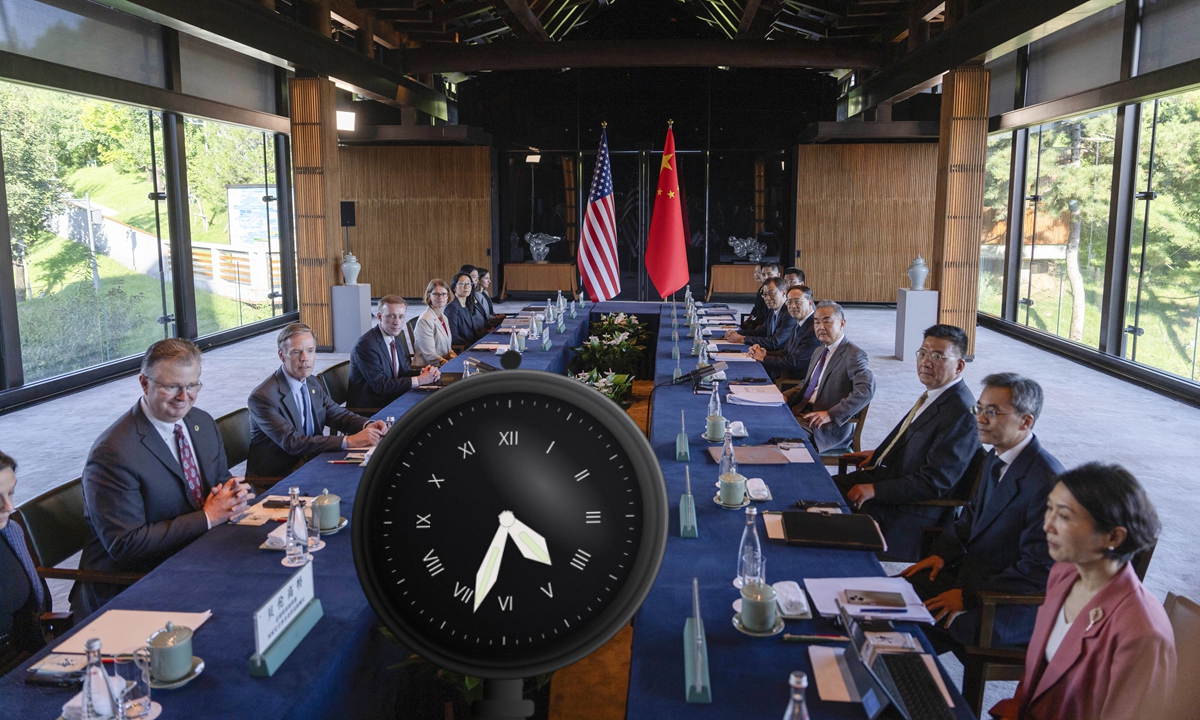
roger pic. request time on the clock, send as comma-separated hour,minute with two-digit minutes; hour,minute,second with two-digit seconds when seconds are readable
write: 4,33
